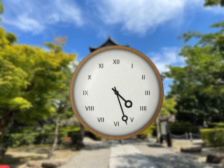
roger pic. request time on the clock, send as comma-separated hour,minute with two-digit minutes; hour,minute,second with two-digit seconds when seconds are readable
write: 4,27
